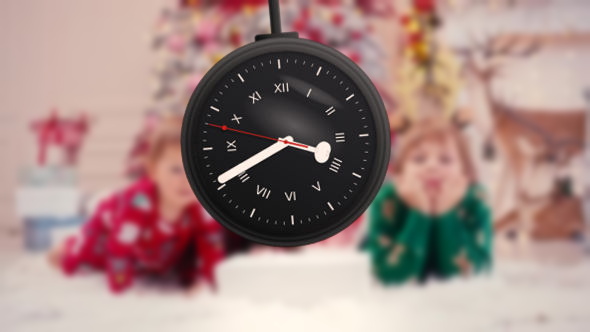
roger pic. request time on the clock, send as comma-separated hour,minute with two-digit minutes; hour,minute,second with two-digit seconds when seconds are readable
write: 3,40,48
